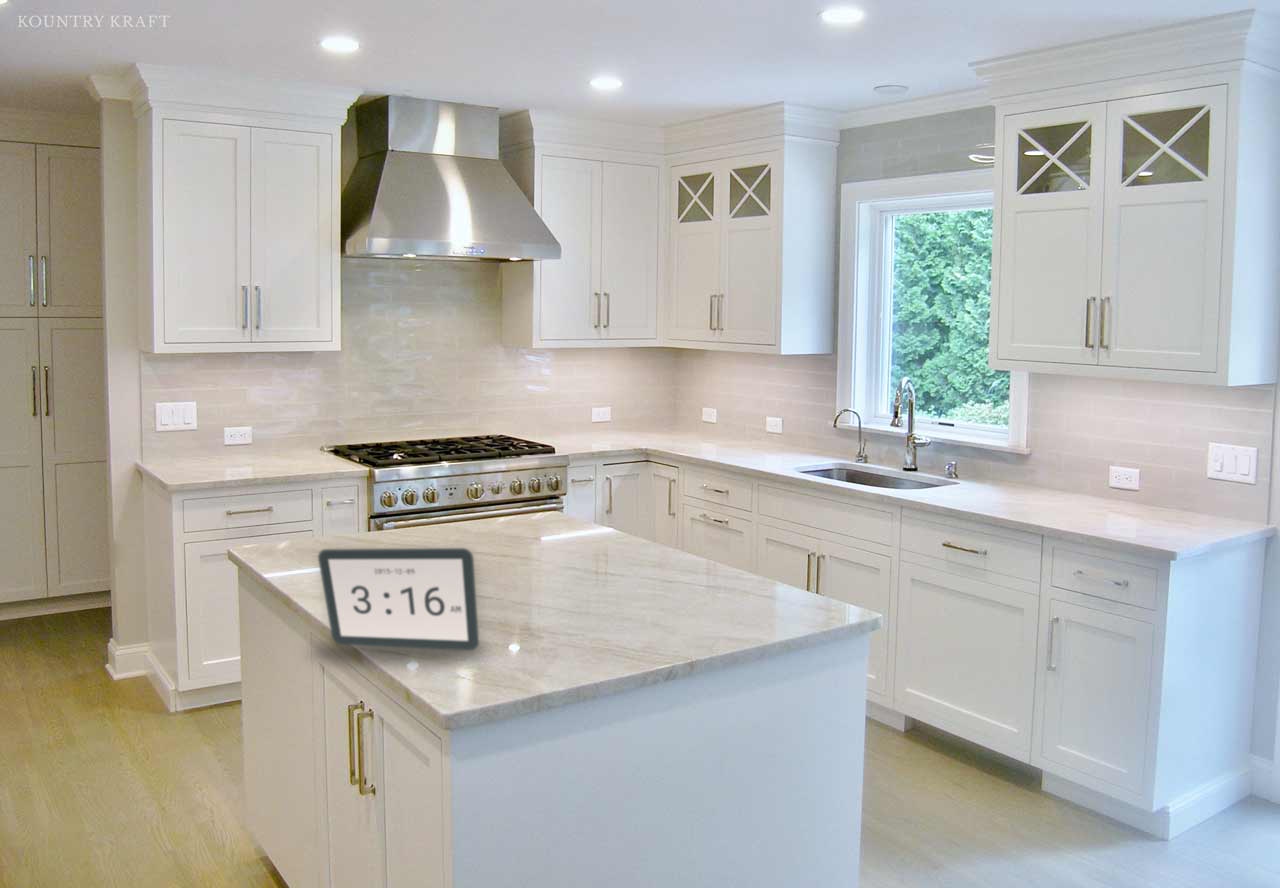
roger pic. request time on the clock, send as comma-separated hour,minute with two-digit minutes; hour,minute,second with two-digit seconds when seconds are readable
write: 3,16
